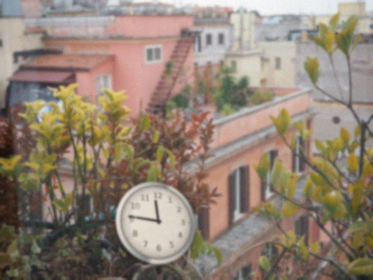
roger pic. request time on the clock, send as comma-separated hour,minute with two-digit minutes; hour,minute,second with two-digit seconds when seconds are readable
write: 11,46
